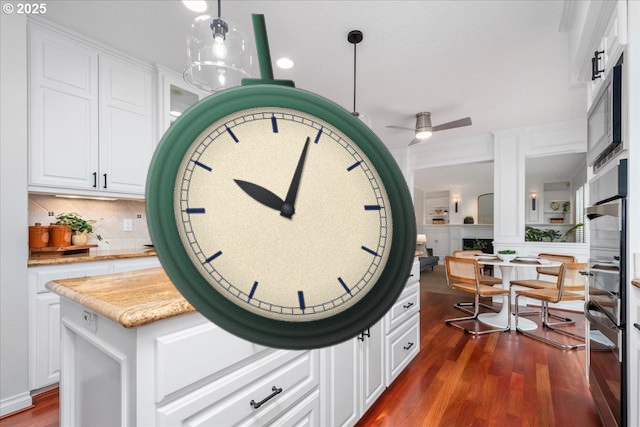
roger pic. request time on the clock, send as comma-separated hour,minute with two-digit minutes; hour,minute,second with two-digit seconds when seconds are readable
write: 10,04
